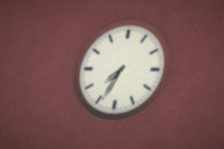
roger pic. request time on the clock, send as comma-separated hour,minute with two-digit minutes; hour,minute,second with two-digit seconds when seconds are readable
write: 7,34
